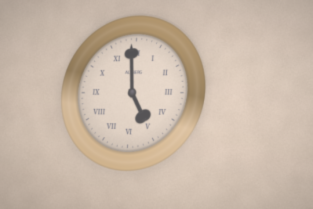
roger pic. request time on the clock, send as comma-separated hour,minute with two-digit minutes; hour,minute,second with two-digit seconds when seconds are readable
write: 4,59
